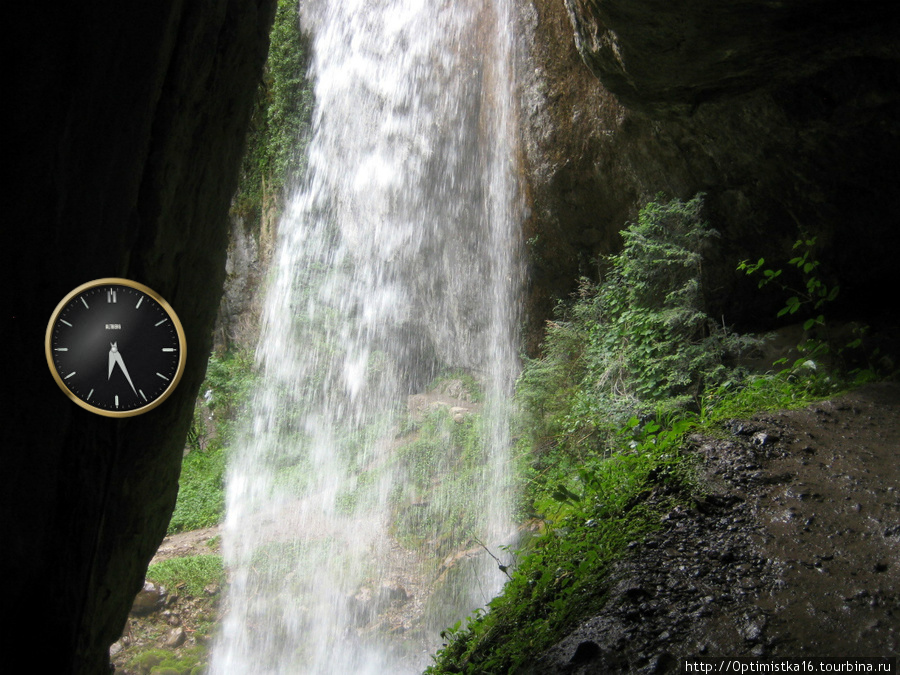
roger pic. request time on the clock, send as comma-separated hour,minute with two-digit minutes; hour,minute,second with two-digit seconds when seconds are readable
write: 6,26
